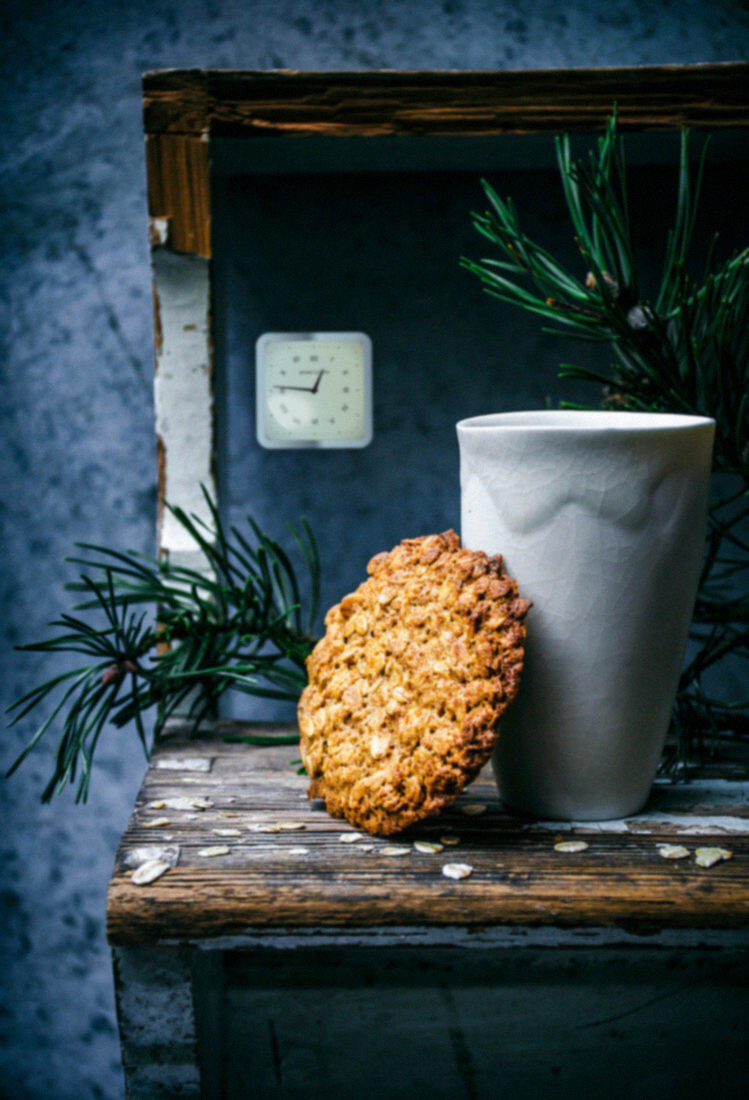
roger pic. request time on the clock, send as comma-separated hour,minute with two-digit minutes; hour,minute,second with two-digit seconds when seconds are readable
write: 12,46
